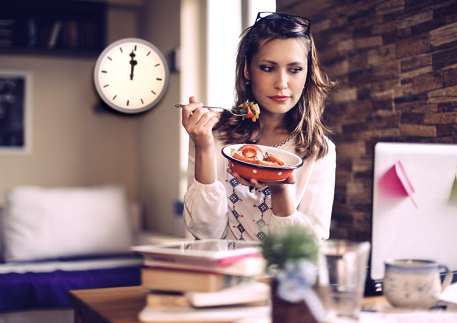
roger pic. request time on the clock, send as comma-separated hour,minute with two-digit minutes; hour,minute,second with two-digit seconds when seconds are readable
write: 11,59
